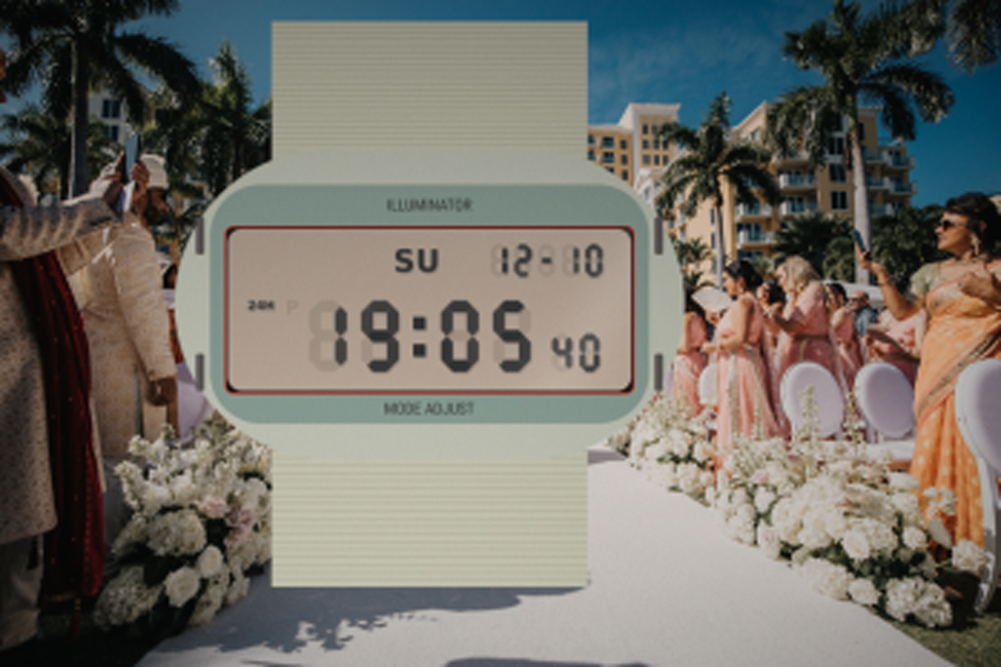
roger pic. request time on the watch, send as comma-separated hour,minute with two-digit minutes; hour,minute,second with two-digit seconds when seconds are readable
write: 19,05,40
